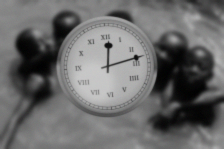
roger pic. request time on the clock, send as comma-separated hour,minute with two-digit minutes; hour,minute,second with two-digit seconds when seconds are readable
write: 12,13
